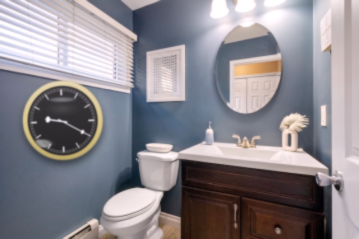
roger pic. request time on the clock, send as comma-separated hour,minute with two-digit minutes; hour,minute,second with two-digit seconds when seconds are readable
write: 9,20
